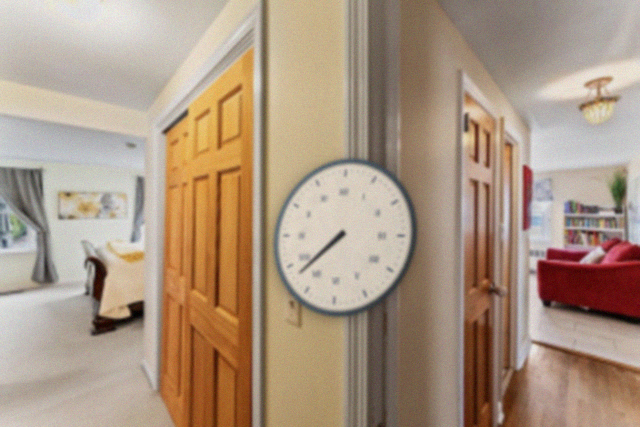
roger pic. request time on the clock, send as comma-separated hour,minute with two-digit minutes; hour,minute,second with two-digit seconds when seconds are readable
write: 7,38
